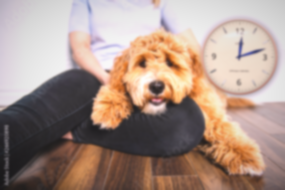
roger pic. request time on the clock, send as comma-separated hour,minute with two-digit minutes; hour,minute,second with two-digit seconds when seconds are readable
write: 12,12
